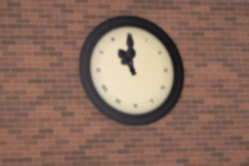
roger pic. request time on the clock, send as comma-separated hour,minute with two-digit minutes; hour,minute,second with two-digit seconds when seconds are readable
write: 11,00
